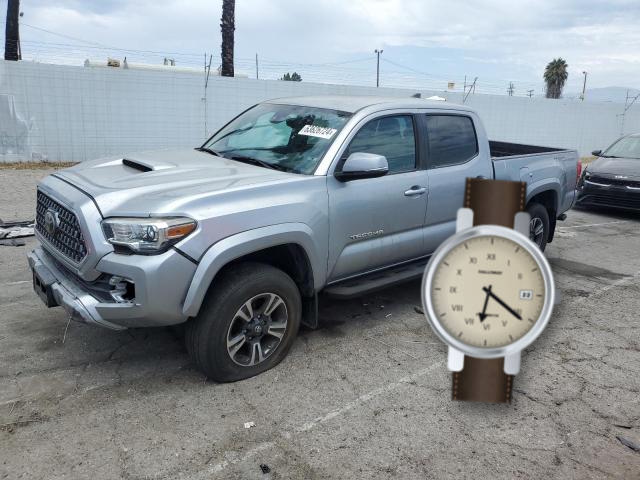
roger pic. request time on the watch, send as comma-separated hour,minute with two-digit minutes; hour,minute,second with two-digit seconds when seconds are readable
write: 6,21
